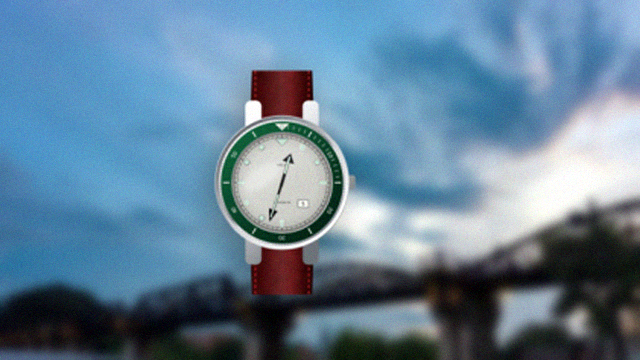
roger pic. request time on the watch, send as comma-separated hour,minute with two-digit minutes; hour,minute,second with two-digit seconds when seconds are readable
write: 12,33
